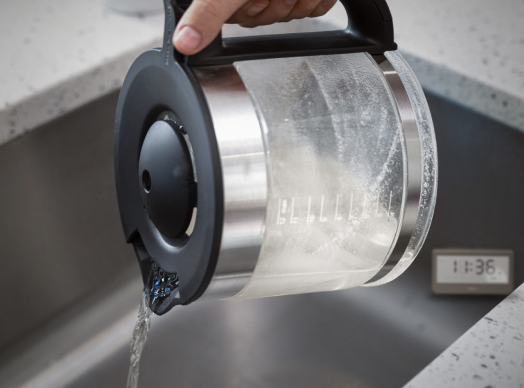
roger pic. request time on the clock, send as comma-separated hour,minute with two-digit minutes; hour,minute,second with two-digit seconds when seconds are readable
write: 11,36
